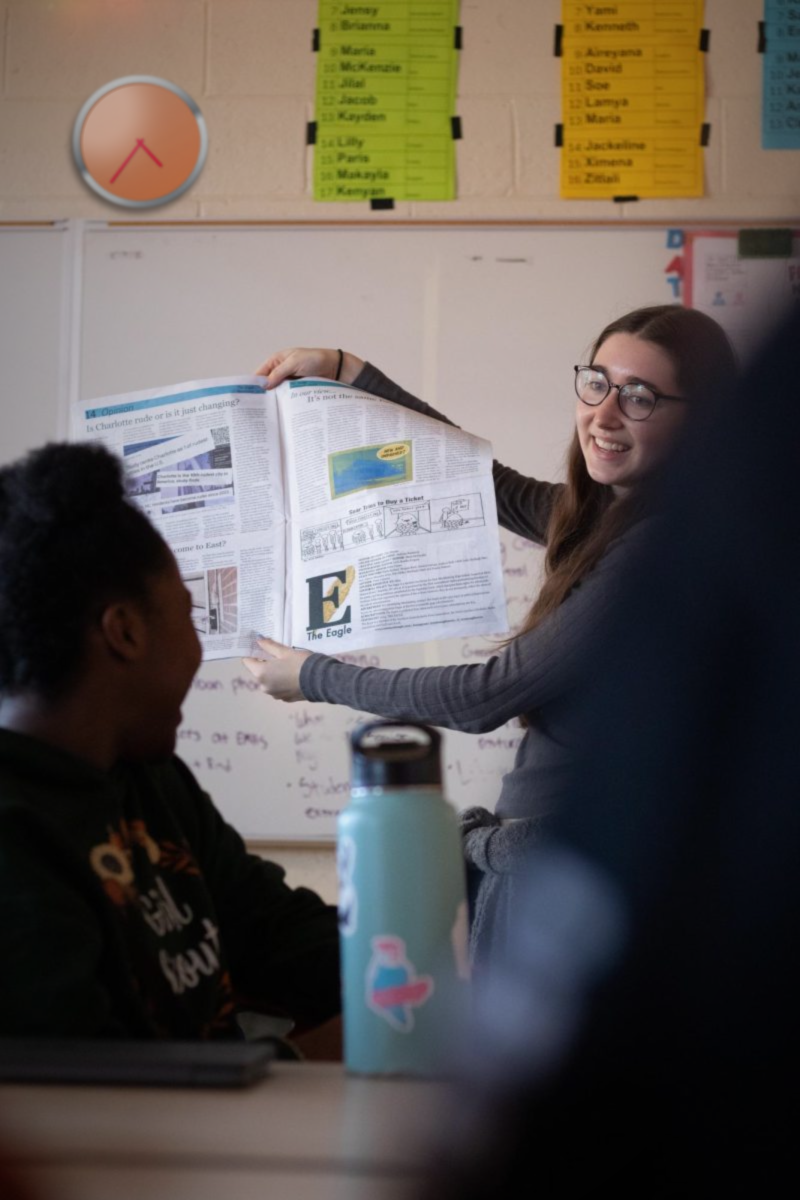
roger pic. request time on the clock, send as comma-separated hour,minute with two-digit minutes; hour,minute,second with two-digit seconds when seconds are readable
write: 4,36
